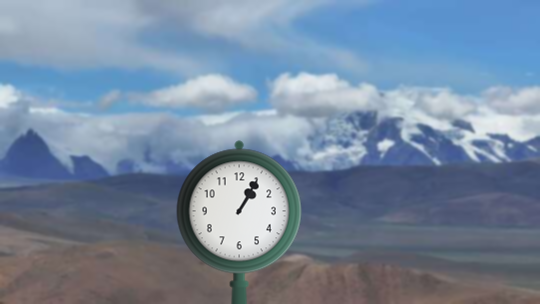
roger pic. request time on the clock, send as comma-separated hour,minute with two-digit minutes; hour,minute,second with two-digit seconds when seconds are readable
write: 1,05
